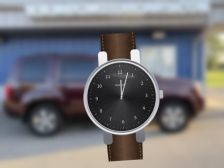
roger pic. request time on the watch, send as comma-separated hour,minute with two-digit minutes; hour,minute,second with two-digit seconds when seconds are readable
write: 12,03
